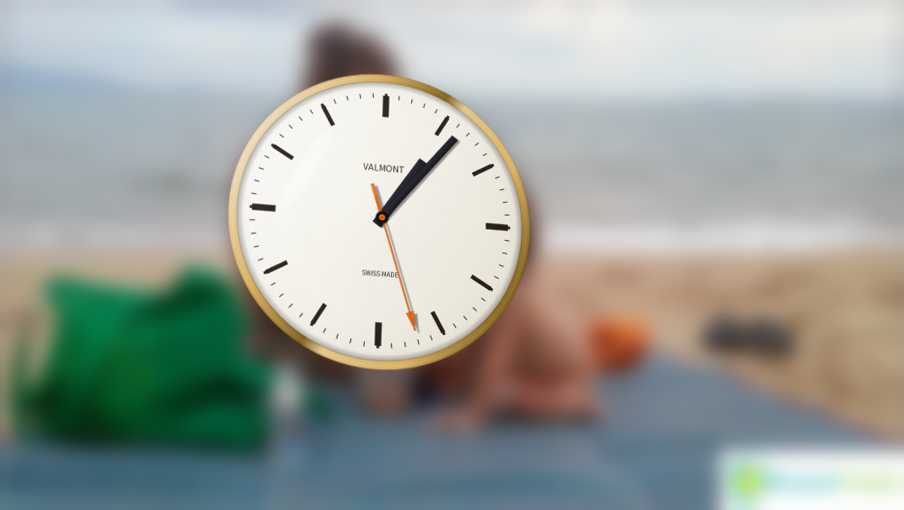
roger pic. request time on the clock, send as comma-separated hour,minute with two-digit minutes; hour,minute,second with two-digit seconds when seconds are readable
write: 1,06,27
